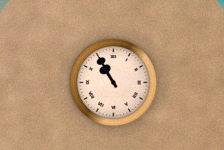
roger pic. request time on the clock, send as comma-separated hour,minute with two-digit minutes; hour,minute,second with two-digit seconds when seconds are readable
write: 10,55
